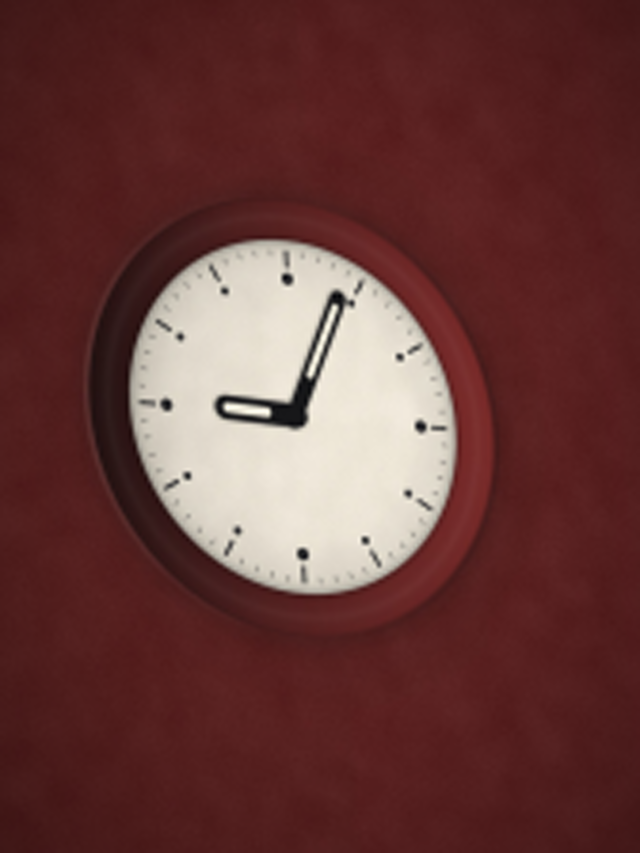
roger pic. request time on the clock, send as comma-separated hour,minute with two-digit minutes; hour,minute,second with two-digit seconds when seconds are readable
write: 9,04
